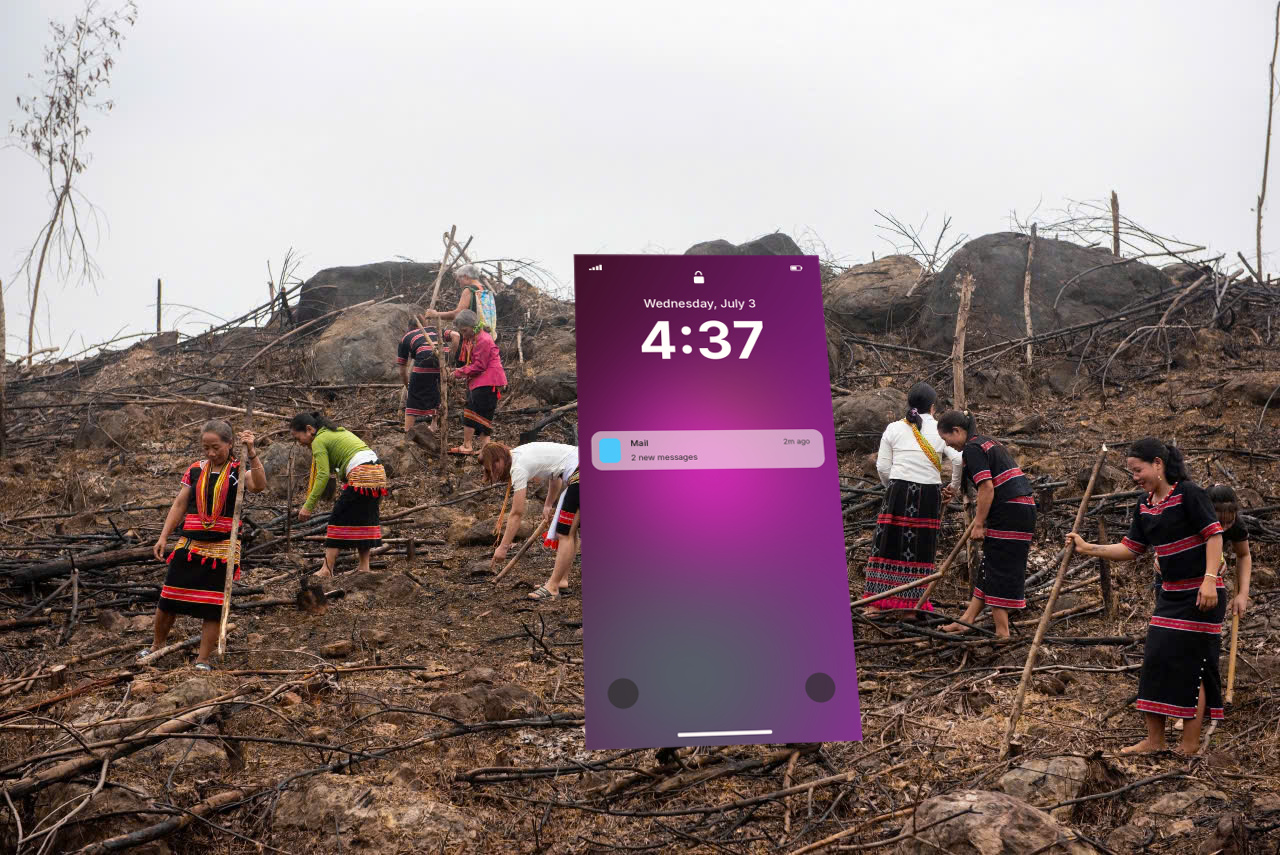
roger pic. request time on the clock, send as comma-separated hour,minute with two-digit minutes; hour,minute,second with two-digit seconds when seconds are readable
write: 4,37
